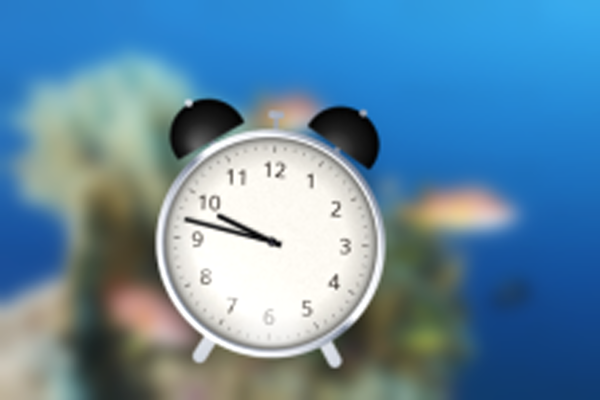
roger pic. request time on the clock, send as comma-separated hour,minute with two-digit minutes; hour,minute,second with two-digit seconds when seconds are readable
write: 9,47
